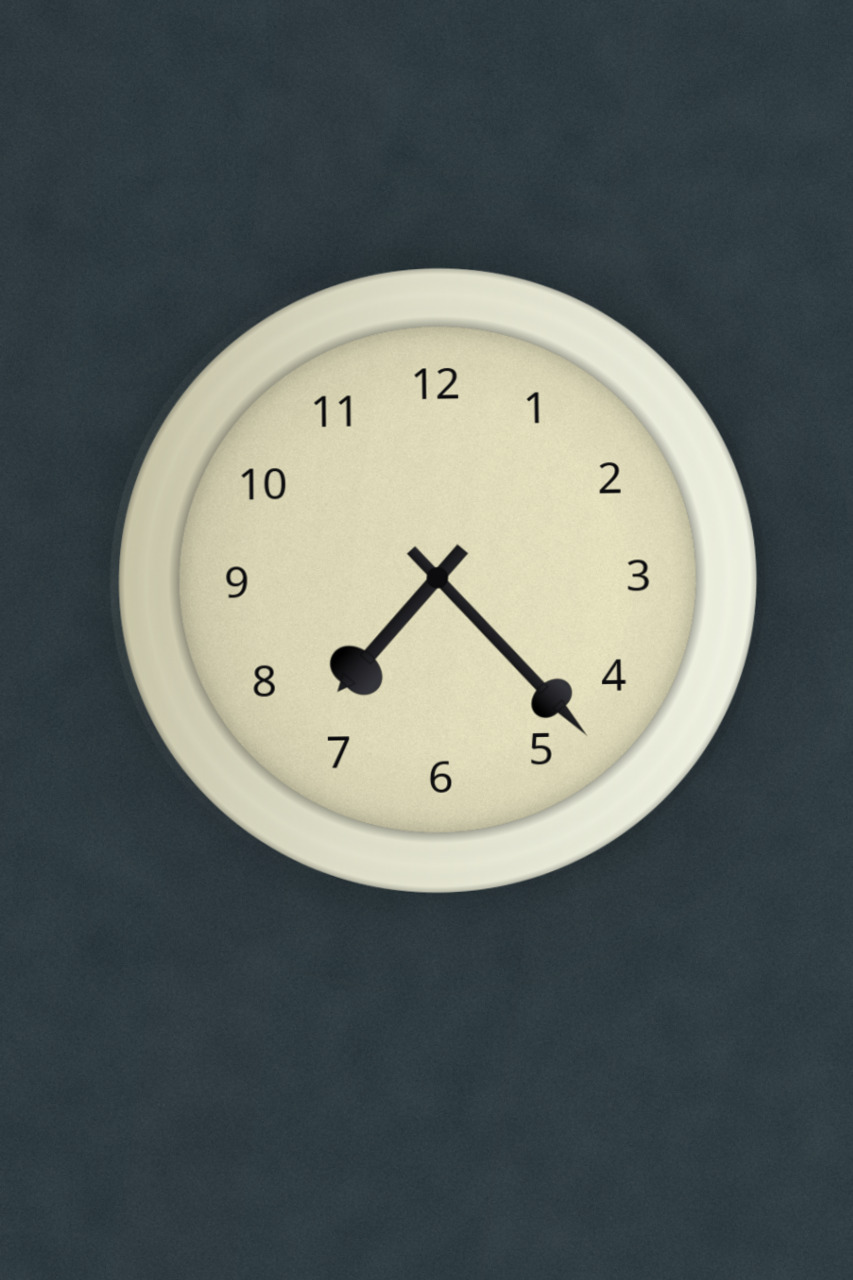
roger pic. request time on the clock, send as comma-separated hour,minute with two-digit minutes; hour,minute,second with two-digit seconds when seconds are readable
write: 7,23
